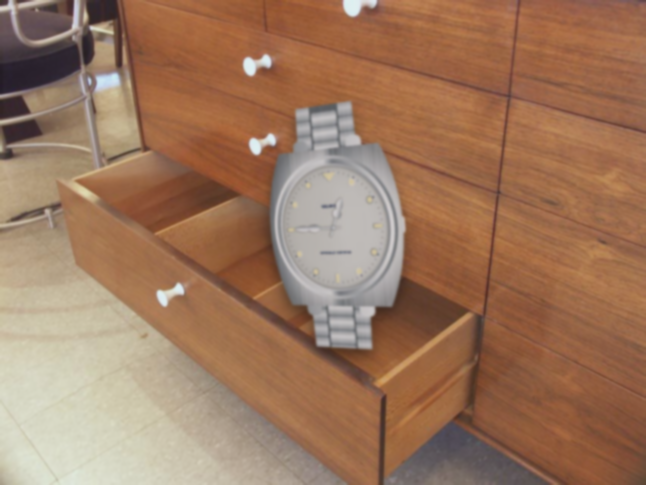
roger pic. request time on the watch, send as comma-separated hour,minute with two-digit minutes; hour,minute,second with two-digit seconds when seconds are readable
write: 12,45
